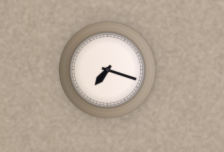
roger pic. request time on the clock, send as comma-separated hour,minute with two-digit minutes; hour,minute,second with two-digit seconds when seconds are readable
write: 7,18
